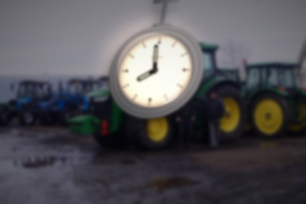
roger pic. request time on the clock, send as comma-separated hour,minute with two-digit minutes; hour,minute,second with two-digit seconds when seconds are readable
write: 7,59
